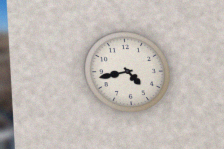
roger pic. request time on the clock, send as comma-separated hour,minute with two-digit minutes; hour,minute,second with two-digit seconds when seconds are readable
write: 4,43
